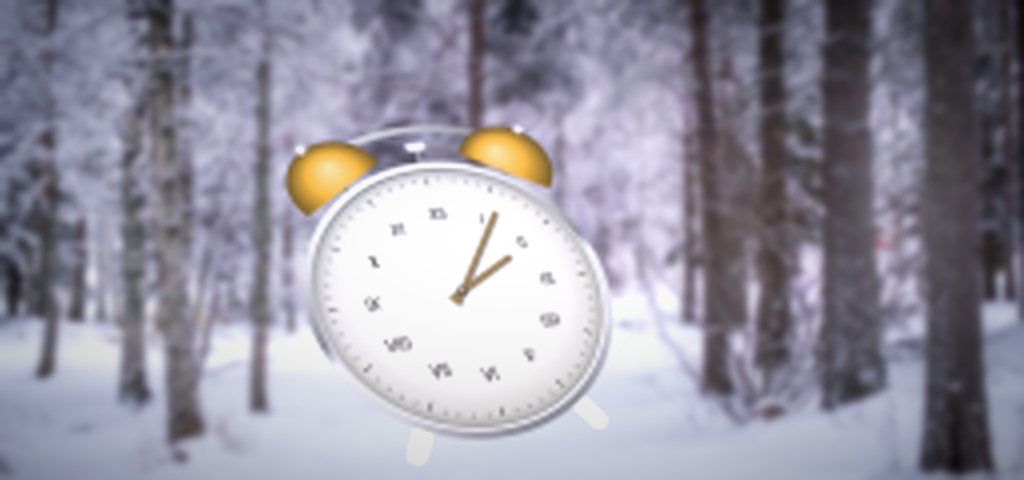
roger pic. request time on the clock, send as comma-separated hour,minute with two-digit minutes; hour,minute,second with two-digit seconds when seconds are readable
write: 2,06
